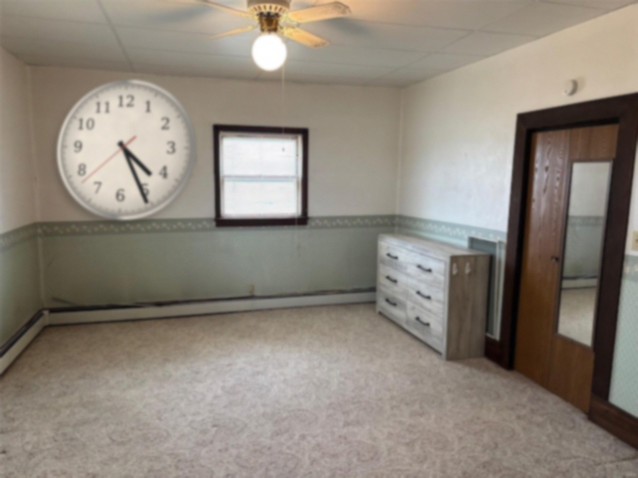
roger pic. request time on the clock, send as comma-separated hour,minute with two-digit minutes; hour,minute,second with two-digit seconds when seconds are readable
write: 4,25,38
